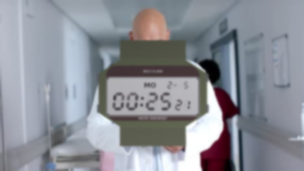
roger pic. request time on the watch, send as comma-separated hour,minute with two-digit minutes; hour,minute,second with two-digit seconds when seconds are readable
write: 0,25,21
